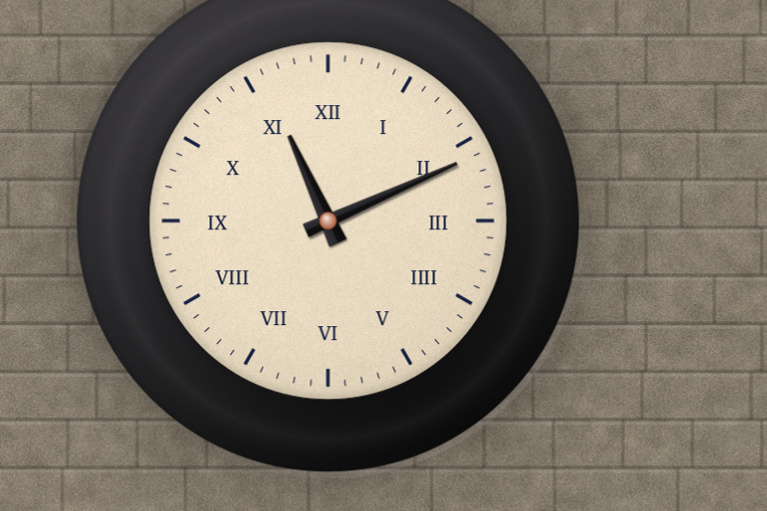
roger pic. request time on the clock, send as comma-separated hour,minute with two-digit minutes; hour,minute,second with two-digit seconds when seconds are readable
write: 11,11
